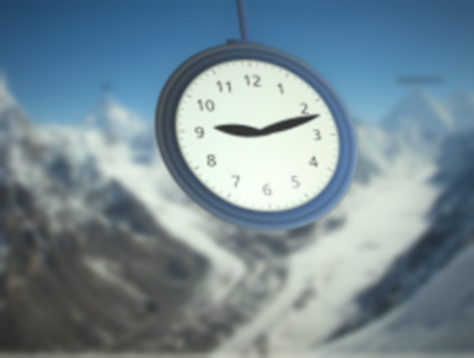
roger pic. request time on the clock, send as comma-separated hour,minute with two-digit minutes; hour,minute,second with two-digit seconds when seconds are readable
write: 9,12
